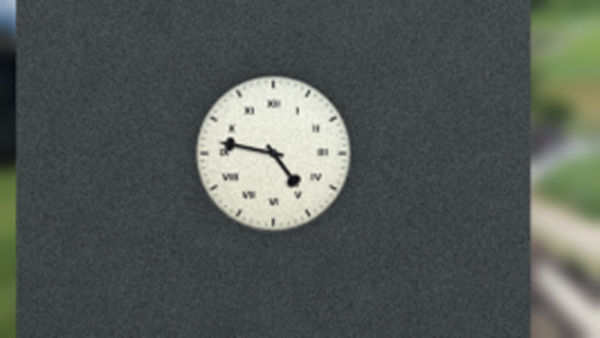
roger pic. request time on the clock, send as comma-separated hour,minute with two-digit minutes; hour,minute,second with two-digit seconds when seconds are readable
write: 4,47
